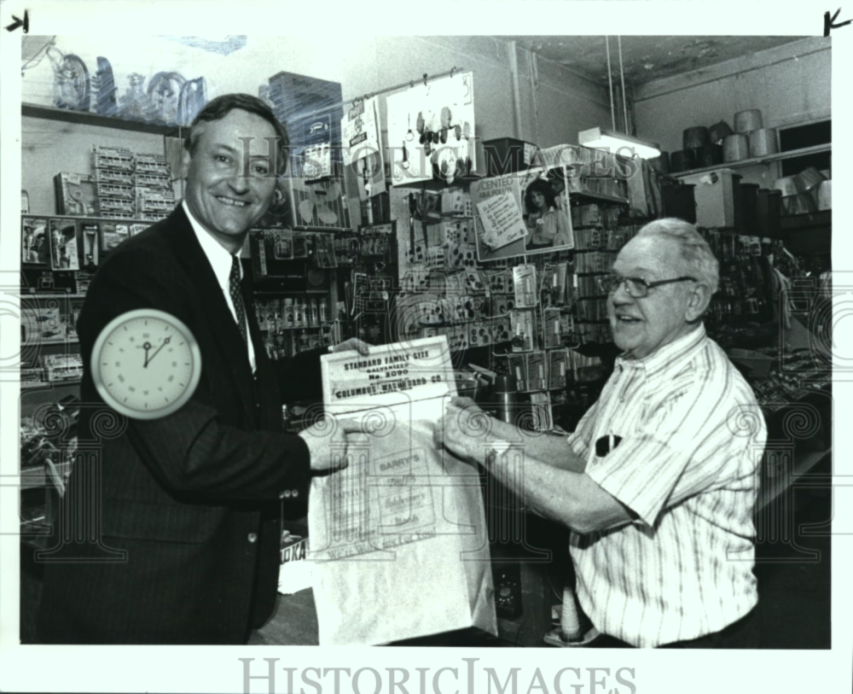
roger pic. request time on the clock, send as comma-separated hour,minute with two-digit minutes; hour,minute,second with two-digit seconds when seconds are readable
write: 12,07
